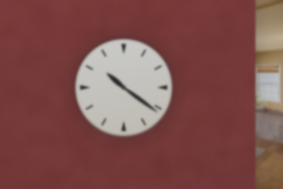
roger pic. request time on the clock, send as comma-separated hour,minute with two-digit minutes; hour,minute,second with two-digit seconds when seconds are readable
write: 10,21
